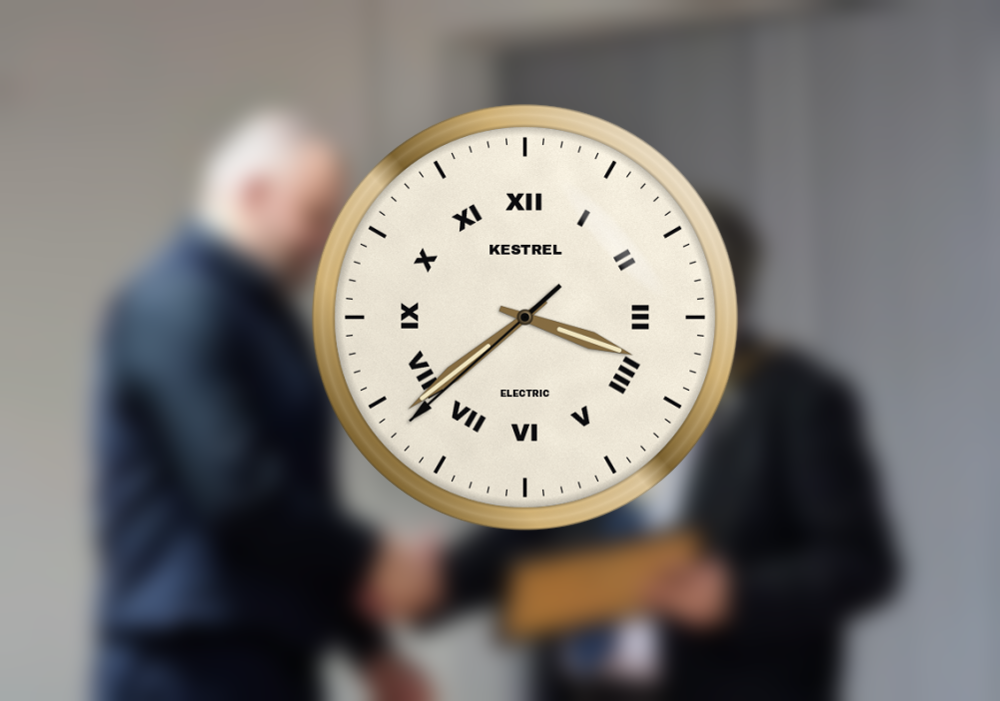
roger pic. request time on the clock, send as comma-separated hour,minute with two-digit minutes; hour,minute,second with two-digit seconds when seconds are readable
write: 3,38,38
